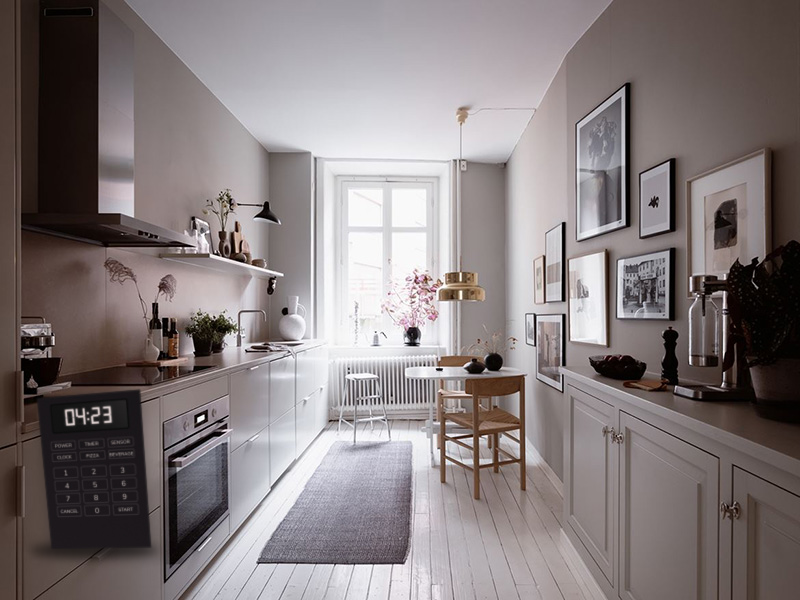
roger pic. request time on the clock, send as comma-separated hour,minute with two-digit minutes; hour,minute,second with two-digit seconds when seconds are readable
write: 4,23
